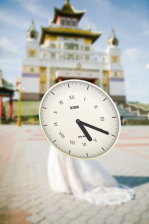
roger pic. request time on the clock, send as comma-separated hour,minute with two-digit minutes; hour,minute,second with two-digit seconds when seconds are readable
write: 5,20
